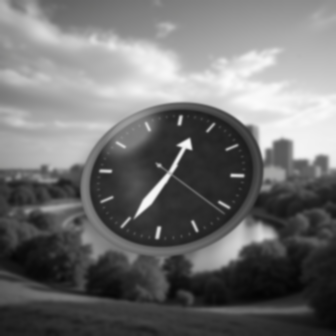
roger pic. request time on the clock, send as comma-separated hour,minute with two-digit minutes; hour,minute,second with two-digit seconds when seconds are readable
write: 12,34,21
